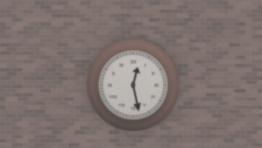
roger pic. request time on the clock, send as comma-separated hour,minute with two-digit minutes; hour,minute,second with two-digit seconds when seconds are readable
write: 12,28
